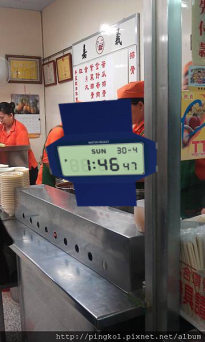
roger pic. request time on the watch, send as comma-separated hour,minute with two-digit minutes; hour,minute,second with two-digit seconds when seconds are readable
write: 1,46,47
